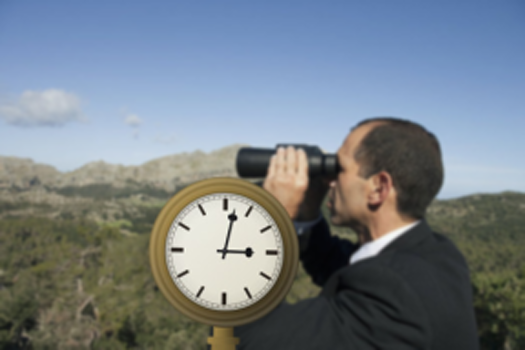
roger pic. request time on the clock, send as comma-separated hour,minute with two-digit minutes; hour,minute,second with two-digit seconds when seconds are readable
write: 3,02
